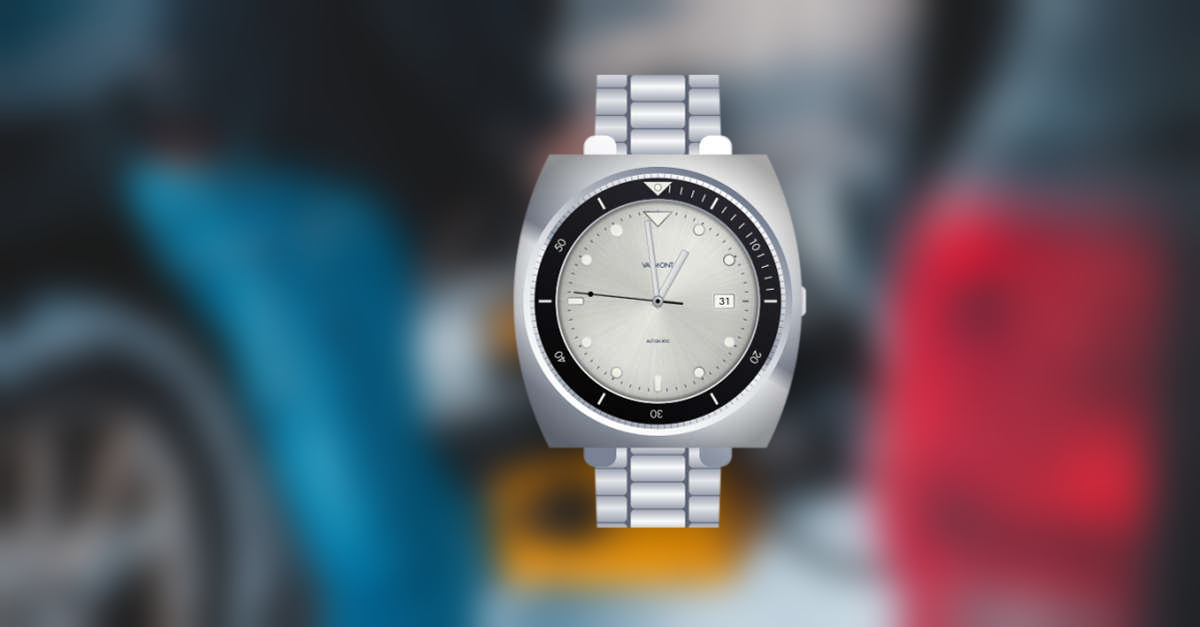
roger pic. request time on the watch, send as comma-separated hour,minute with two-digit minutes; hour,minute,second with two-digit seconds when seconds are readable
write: 12,58,46
